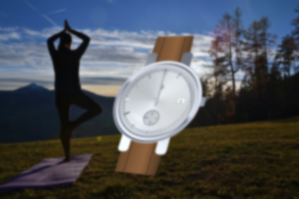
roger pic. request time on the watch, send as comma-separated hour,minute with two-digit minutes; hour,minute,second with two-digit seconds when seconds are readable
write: 12,00
